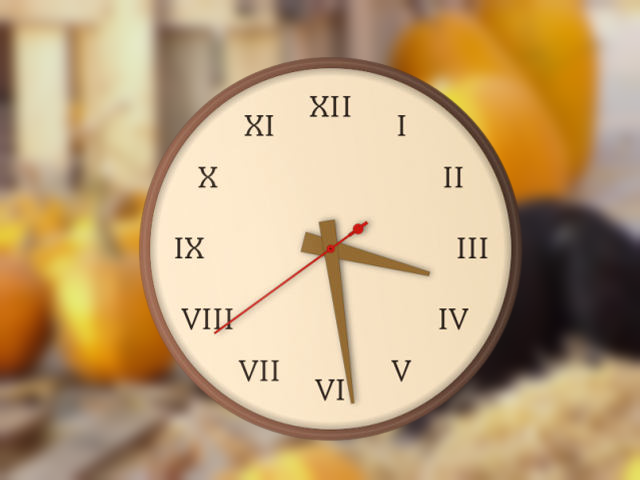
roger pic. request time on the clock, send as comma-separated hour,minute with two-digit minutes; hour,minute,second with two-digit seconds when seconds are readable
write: 3,28,39
